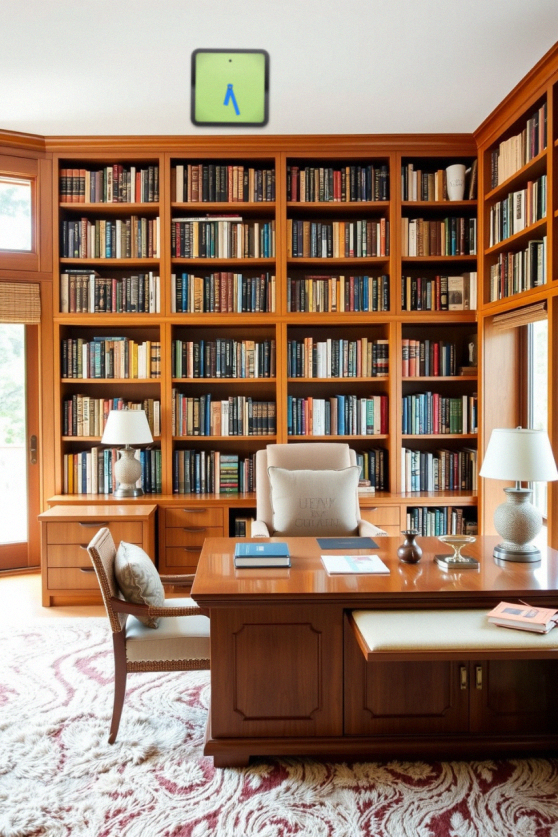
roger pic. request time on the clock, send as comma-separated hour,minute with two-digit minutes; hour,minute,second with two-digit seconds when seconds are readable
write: 6,27
